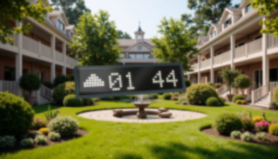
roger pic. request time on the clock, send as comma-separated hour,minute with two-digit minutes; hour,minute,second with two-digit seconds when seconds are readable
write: 1,44
